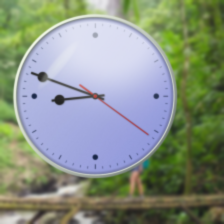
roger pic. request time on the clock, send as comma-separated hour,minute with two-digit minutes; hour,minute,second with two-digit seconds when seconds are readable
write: 8,48,21
